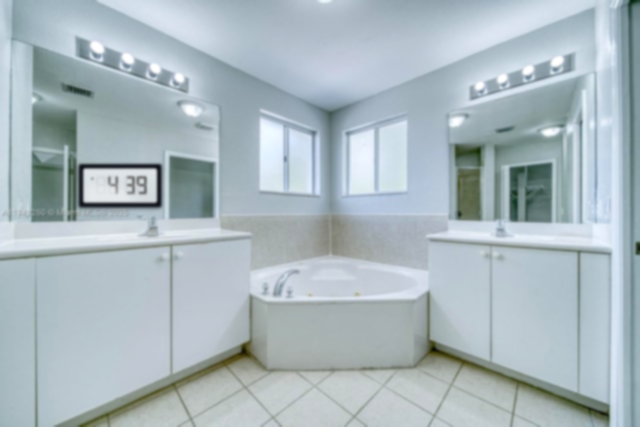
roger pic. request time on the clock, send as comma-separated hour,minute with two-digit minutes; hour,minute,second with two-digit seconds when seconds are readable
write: 4,39
